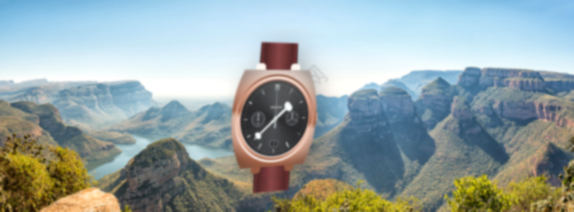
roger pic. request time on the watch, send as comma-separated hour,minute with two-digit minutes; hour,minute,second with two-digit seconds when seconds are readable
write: 1,38
